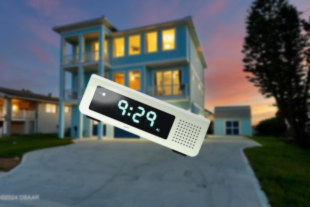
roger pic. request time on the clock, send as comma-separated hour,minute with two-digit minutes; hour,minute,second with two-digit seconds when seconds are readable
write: 9,29
